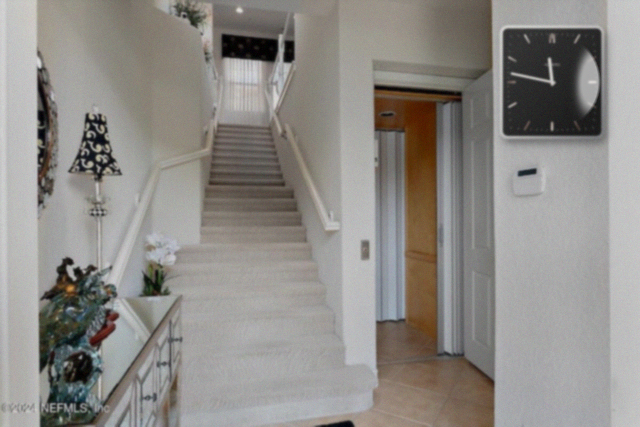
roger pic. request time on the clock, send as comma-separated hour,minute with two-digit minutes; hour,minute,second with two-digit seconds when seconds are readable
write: 11,47
